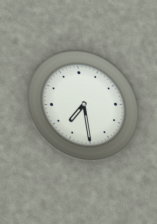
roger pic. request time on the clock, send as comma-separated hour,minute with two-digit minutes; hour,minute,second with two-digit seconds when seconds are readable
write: 7,30
